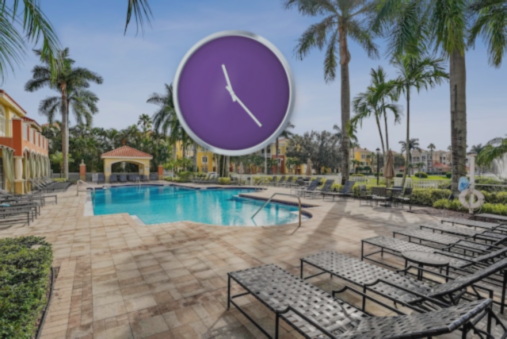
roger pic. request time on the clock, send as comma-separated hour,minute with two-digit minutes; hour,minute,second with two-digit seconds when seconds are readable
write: 11,23
